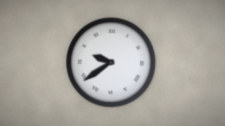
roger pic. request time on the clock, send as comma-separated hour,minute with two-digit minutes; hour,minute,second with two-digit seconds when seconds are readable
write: 9,39
